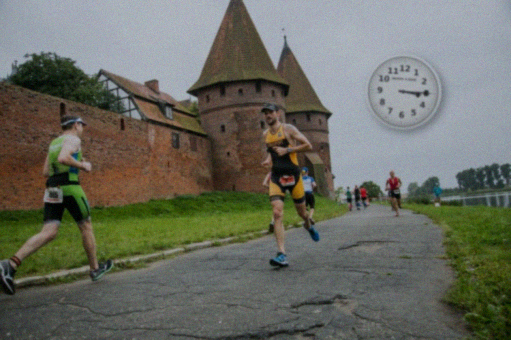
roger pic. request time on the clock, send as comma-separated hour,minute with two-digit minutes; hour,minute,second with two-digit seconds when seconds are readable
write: 3,15
